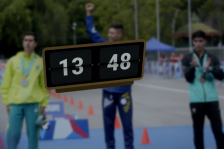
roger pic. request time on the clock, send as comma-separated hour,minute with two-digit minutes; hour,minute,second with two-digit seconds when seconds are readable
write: 13,48
